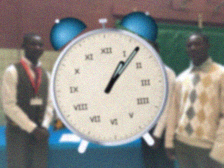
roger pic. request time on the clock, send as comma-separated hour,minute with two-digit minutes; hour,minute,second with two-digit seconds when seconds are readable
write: 1,07
